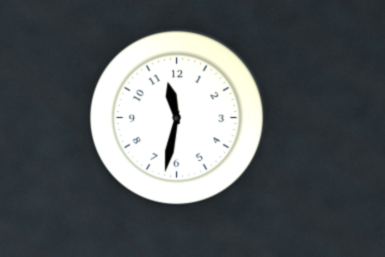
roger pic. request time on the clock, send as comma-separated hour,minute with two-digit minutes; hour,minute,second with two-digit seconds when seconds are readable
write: 11,32
